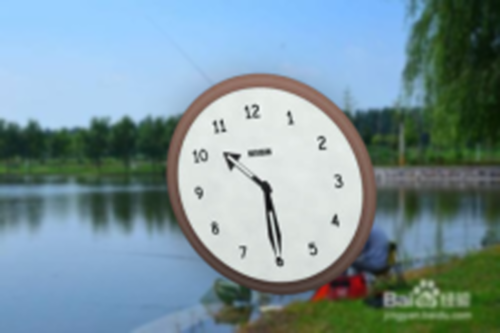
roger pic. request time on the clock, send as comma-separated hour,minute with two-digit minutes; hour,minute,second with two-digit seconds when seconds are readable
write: 10,30
